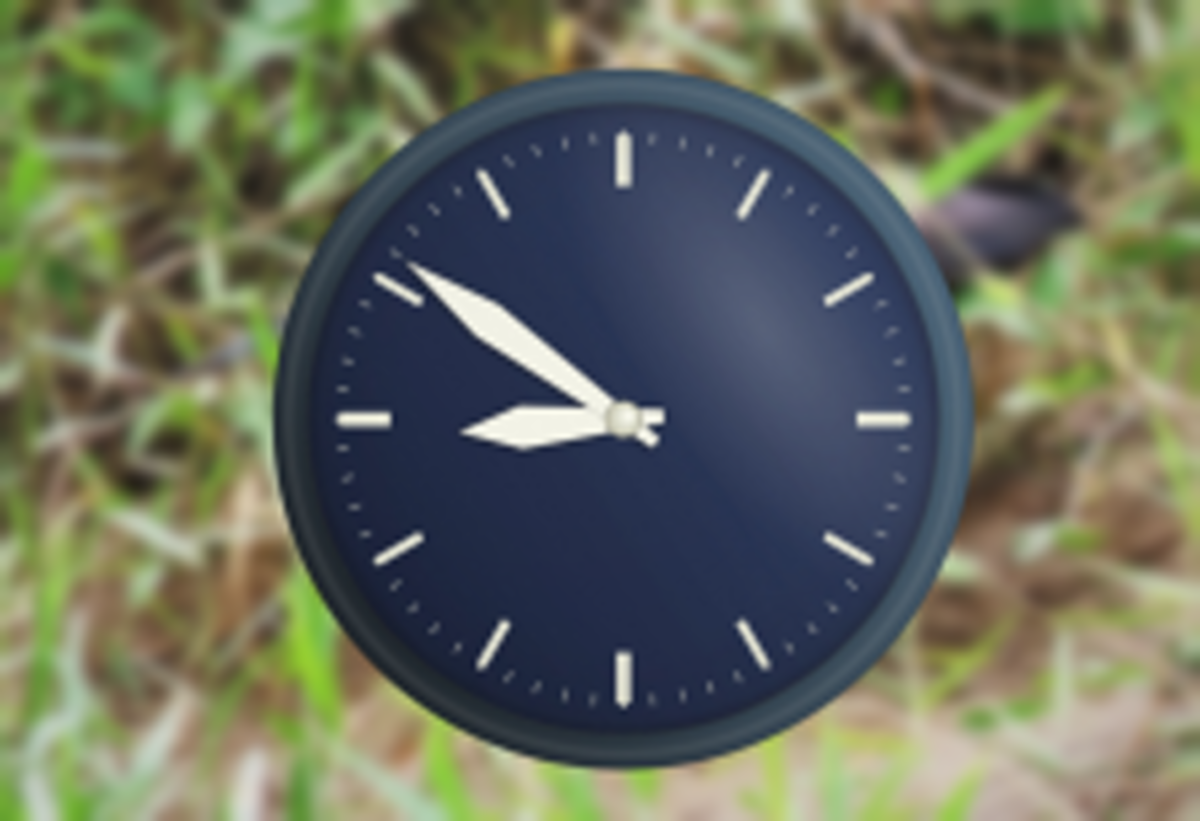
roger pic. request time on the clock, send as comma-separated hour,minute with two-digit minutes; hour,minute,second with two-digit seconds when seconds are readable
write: 8,51
